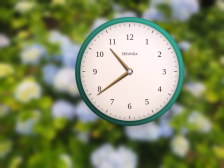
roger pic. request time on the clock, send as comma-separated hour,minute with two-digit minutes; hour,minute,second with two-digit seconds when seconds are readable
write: 10,39
